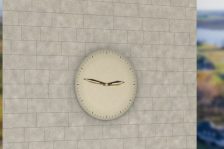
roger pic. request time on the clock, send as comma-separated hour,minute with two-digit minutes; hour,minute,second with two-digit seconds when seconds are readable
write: 2,47
